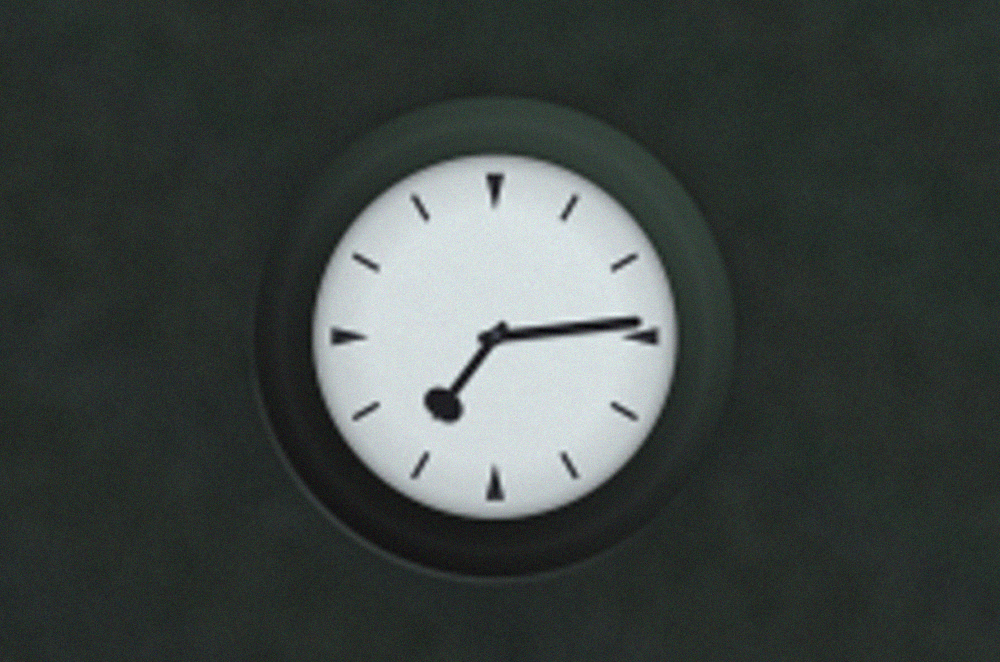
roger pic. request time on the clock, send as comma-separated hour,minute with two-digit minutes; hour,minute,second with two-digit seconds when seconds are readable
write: 7,14
